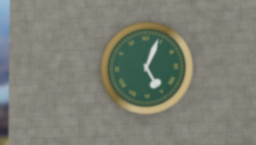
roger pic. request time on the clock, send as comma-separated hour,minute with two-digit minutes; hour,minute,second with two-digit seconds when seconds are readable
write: 5,04
